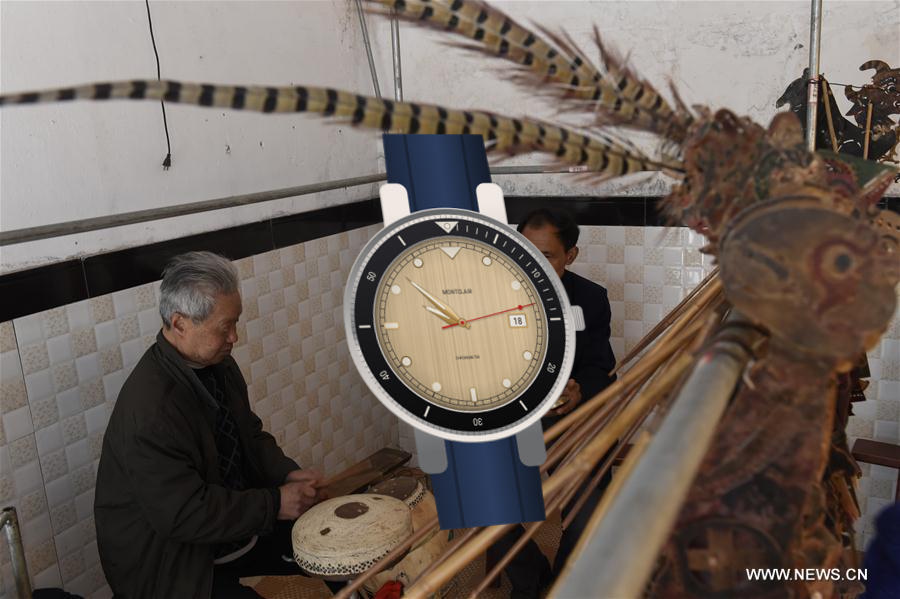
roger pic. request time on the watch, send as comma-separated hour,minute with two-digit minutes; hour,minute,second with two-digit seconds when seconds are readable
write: 9,52,13
